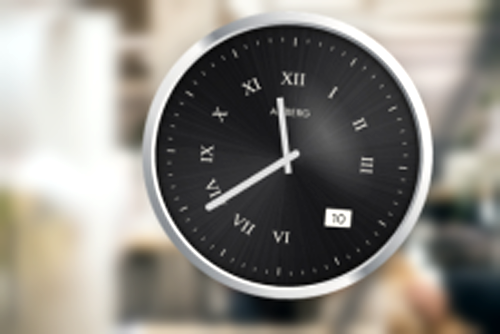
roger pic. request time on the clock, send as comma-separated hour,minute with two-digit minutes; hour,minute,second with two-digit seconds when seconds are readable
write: 11,39
